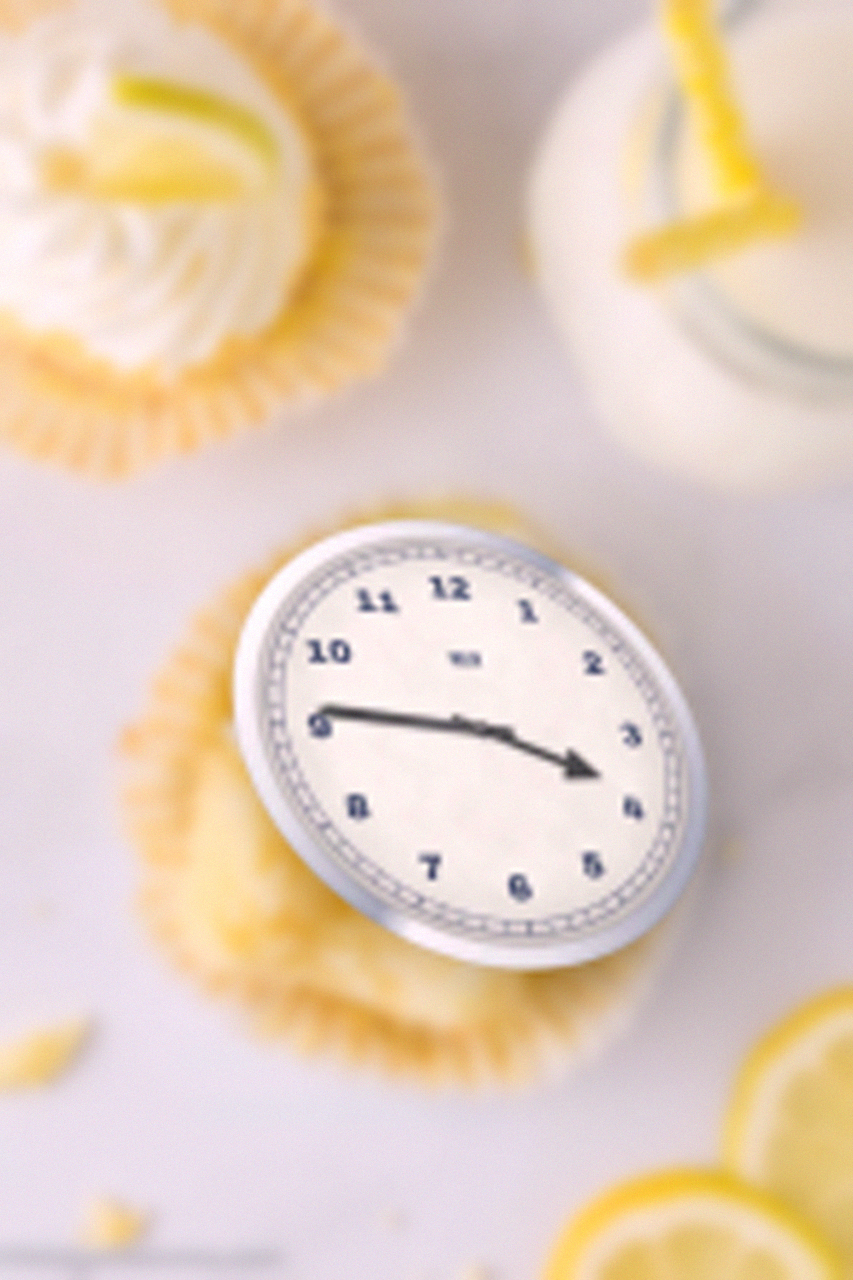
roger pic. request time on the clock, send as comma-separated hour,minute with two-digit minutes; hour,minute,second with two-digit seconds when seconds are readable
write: 3,46
